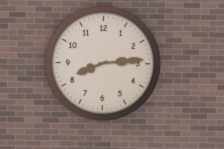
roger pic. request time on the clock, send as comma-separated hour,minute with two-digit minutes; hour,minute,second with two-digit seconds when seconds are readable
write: 8,14
